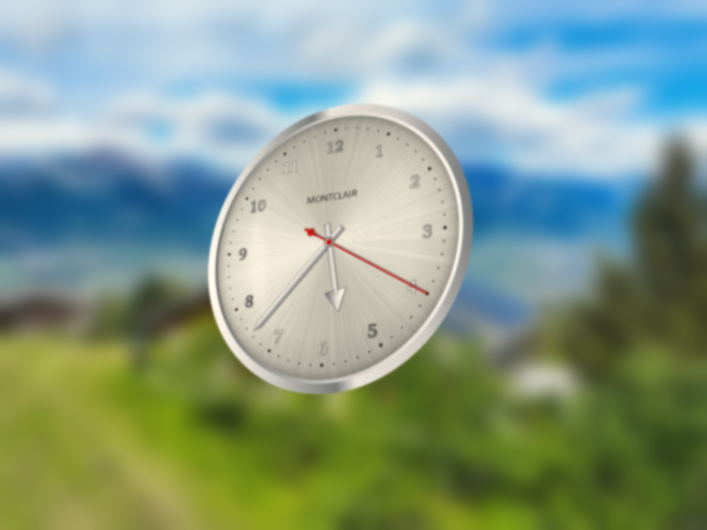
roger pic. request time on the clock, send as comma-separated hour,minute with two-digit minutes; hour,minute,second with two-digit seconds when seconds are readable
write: 5,37,20
